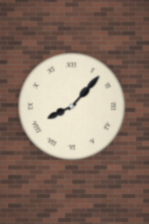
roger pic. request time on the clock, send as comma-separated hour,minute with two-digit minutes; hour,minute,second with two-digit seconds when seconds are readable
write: 8,07
